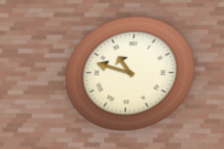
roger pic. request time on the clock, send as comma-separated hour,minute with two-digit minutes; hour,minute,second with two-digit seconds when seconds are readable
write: 10,48
